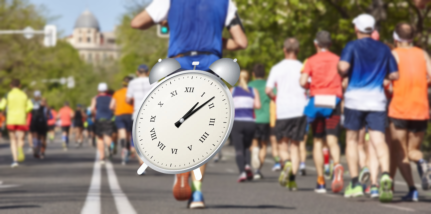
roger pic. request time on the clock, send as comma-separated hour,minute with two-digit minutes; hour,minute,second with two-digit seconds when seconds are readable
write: 1,08
